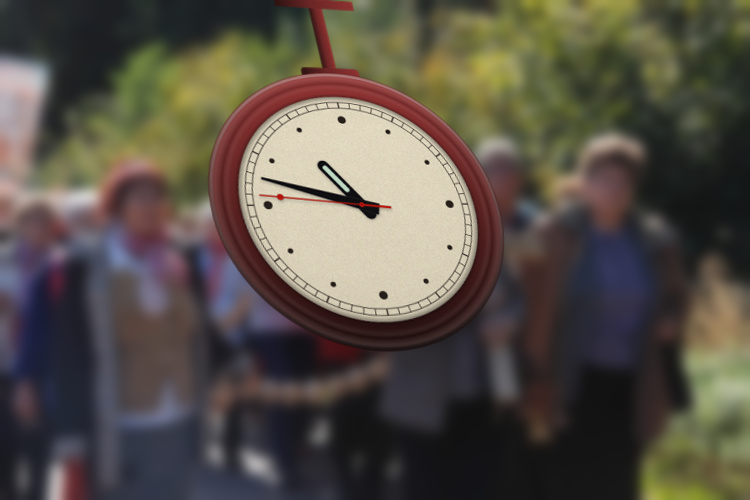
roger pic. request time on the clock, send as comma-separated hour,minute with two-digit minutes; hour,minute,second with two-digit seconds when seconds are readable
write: 10,47,46
